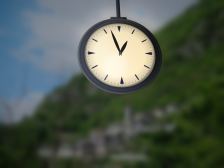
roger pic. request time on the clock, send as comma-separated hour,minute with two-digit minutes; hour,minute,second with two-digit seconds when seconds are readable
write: 12,57
